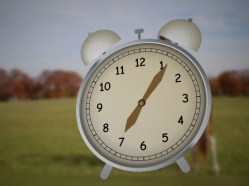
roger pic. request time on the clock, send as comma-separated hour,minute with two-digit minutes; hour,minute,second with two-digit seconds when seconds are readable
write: 7,06
